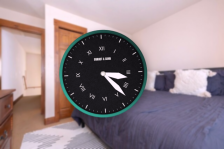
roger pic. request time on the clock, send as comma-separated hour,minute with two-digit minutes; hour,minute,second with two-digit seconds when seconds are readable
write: 3,23
